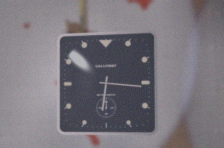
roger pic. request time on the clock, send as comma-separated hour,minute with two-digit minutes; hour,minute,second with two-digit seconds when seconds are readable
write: 6,16
